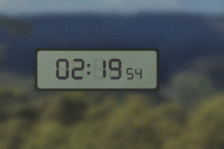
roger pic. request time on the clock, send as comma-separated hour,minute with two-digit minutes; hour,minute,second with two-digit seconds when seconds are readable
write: 2,19,54
